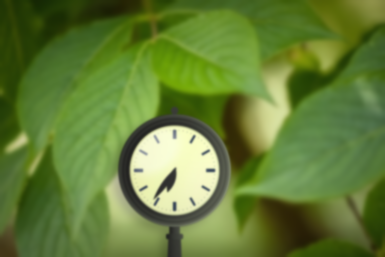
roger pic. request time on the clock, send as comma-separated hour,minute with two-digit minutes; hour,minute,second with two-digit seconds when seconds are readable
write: 6,36
